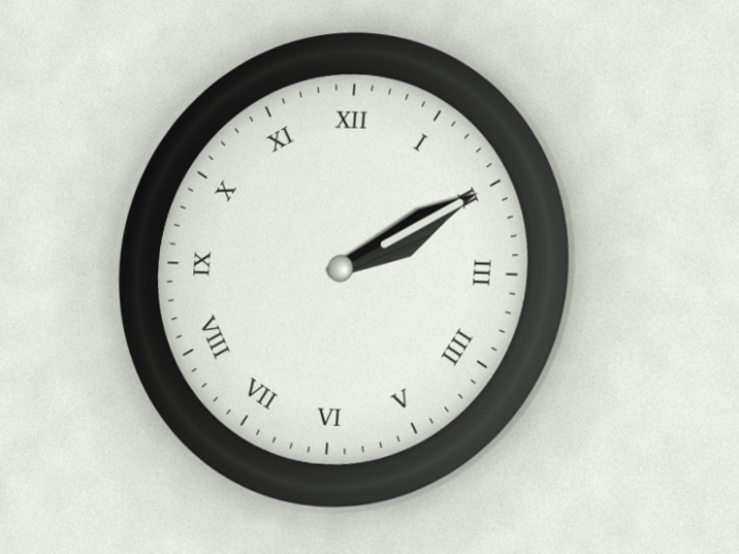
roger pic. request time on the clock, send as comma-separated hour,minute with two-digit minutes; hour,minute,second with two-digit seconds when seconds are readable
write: 2,10
